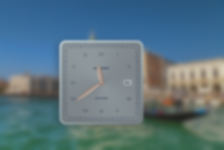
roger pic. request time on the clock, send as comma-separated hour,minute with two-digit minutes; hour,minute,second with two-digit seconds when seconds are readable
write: 11,39
